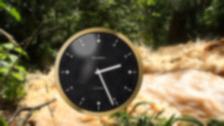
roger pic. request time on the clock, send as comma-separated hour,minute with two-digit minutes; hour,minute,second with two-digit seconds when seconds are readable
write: 2,26
